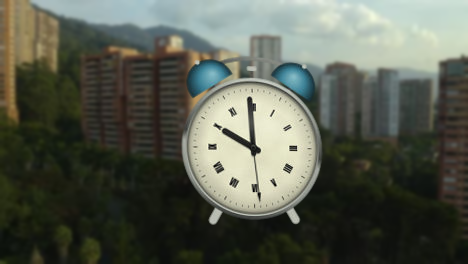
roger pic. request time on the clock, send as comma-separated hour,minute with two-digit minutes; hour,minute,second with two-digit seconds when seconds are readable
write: 9,59,29
